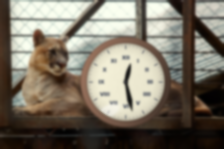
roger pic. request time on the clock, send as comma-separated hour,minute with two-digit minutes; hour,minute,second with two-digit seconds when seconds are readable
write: 12,28
